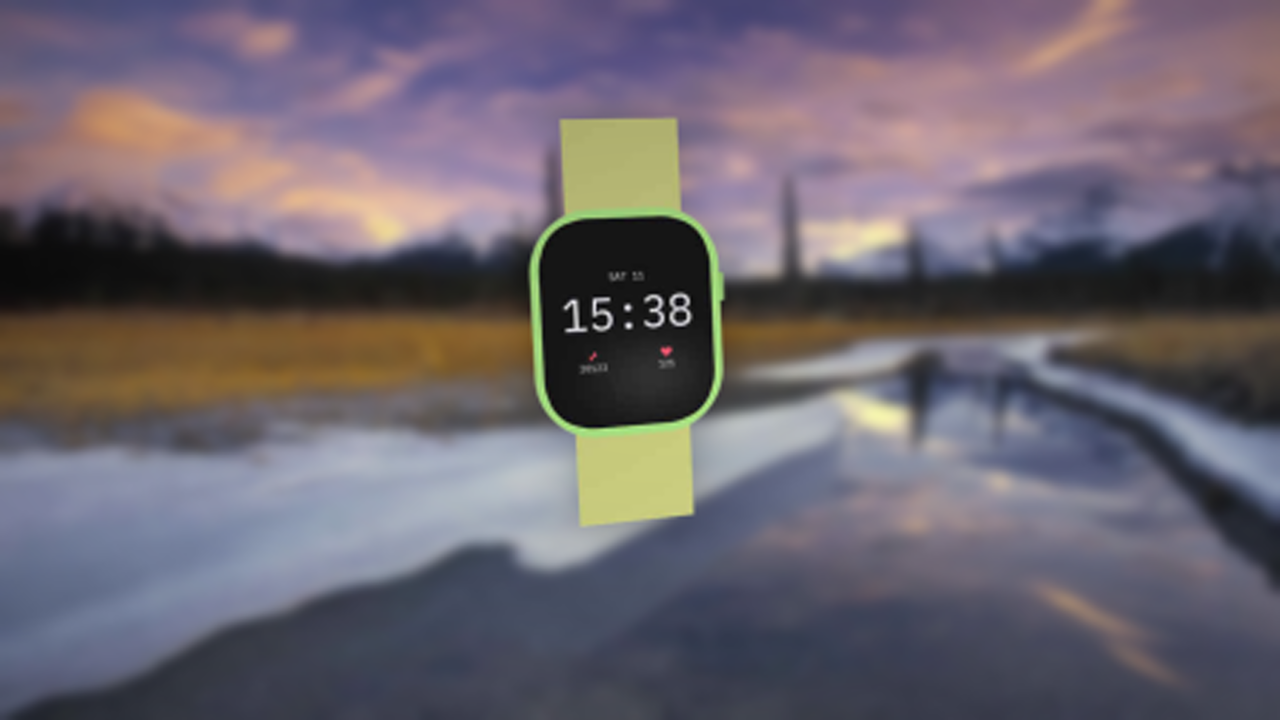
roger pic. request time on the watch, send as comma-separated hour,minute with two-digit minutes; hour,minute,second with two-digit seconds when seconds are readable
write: 15,38
